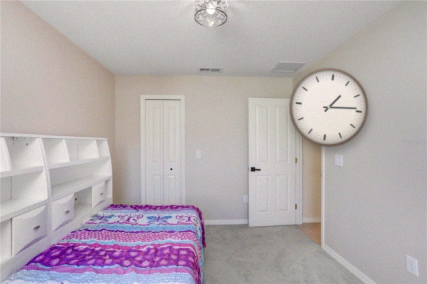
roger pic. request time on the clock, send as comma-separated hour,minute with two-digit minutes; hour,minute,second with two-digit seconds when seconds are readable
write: 1,14
